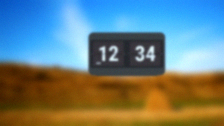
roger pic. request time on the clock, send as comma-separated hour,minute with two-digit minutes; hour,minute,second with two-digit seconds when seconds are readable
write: 12,34
